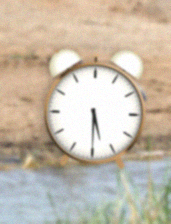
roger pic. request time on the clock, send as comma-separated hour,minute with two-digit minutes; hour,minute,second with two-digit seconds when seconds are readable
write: 5,30
